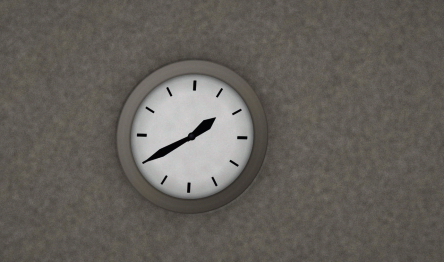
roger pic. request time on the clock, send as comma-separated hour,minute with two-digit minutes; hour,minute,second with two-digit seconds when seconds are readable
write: 1,40
